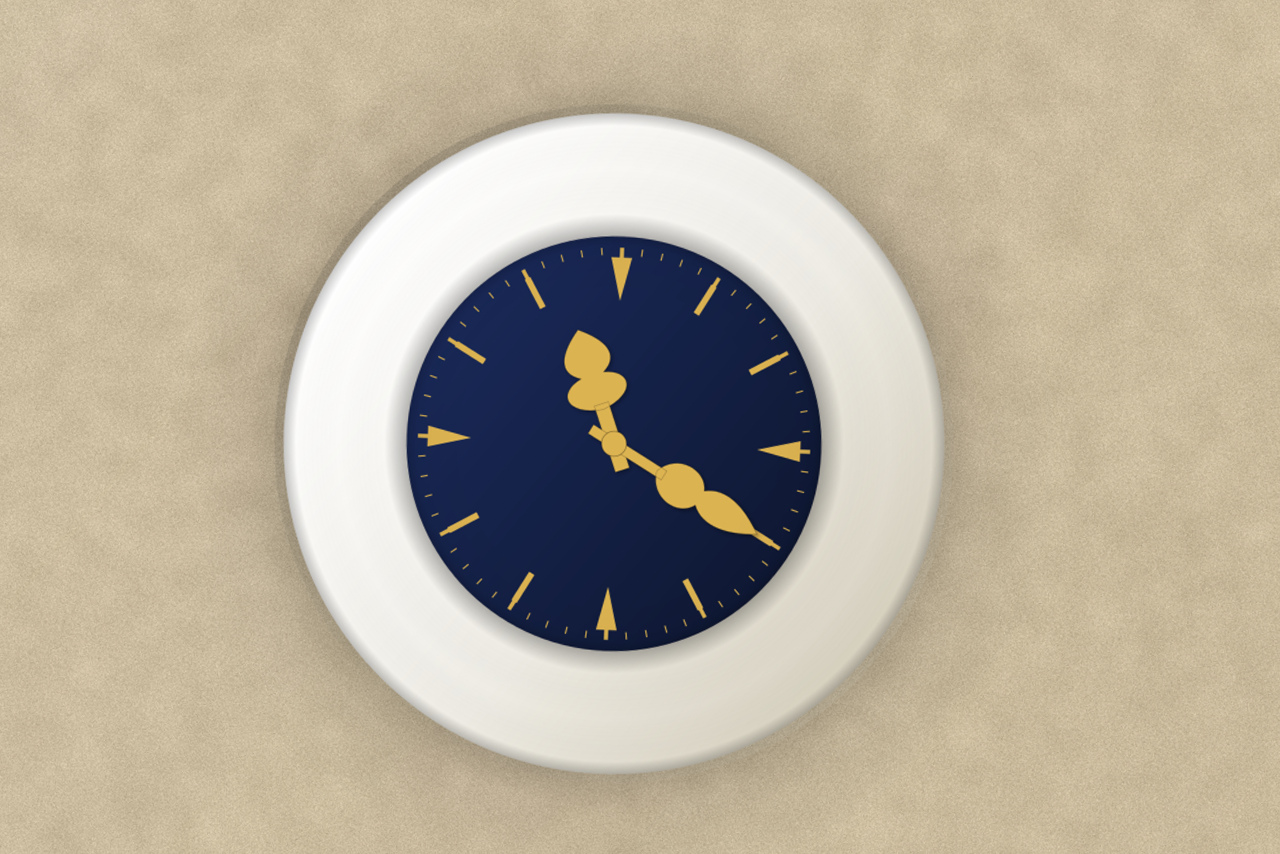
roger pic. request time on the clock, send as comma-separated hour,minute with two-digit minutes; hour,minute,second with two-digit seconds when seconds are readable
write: 11,20
